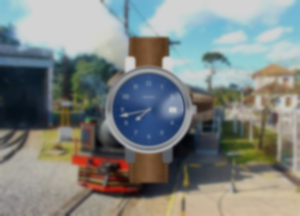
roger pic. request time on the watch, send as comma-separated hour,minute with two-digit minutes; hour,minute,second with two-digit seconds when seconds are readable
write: 7,43
